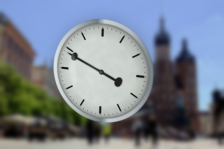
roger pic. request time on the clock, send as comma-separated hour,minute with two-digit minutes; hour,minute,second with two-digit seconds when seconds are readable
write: 3,49
